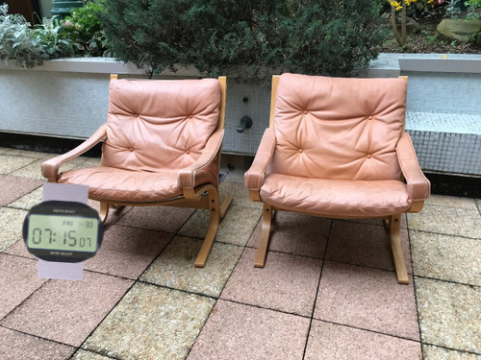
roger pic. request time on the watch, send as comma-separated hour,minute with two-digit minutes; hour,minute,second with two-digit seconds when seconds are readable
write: 7,15,07
